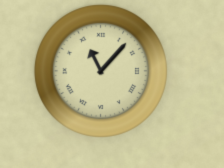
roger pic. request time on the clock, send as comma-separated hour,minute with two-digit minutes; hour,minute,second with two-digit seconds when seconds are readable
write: 11,07
